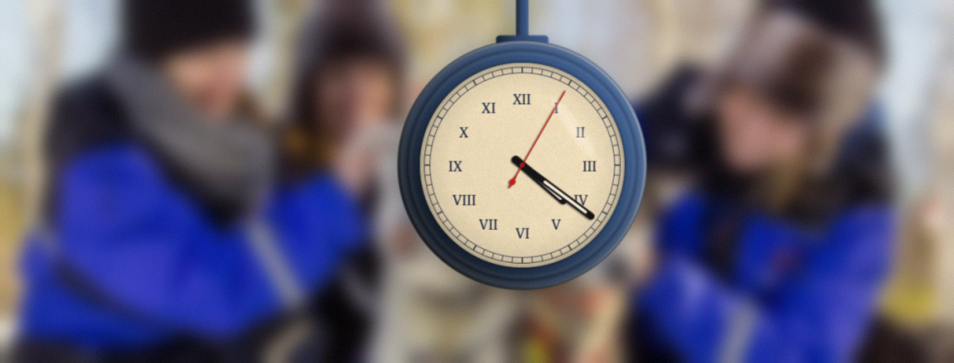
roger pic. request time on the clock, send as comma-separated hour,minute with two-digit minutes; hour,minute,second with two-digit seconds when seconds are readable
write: 4,21,05
